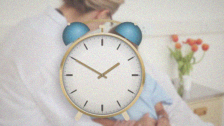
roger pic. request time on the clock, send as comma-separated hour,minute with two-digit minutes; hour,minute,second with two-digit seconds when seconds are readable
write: 1,50
